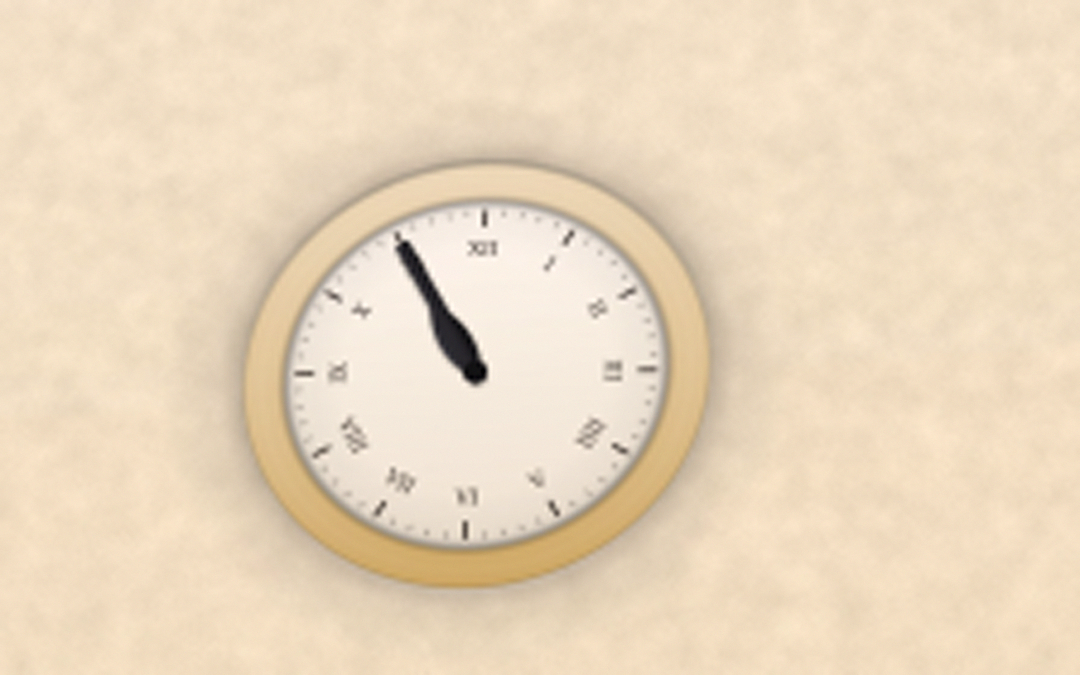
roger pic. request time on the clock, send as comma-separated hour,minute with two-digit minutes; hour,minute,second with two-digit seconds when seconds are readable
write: 10,55
